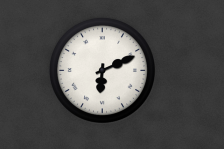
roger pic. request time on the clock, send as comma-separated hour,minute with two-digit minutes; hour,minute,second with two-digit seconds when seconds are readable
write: 6,11
